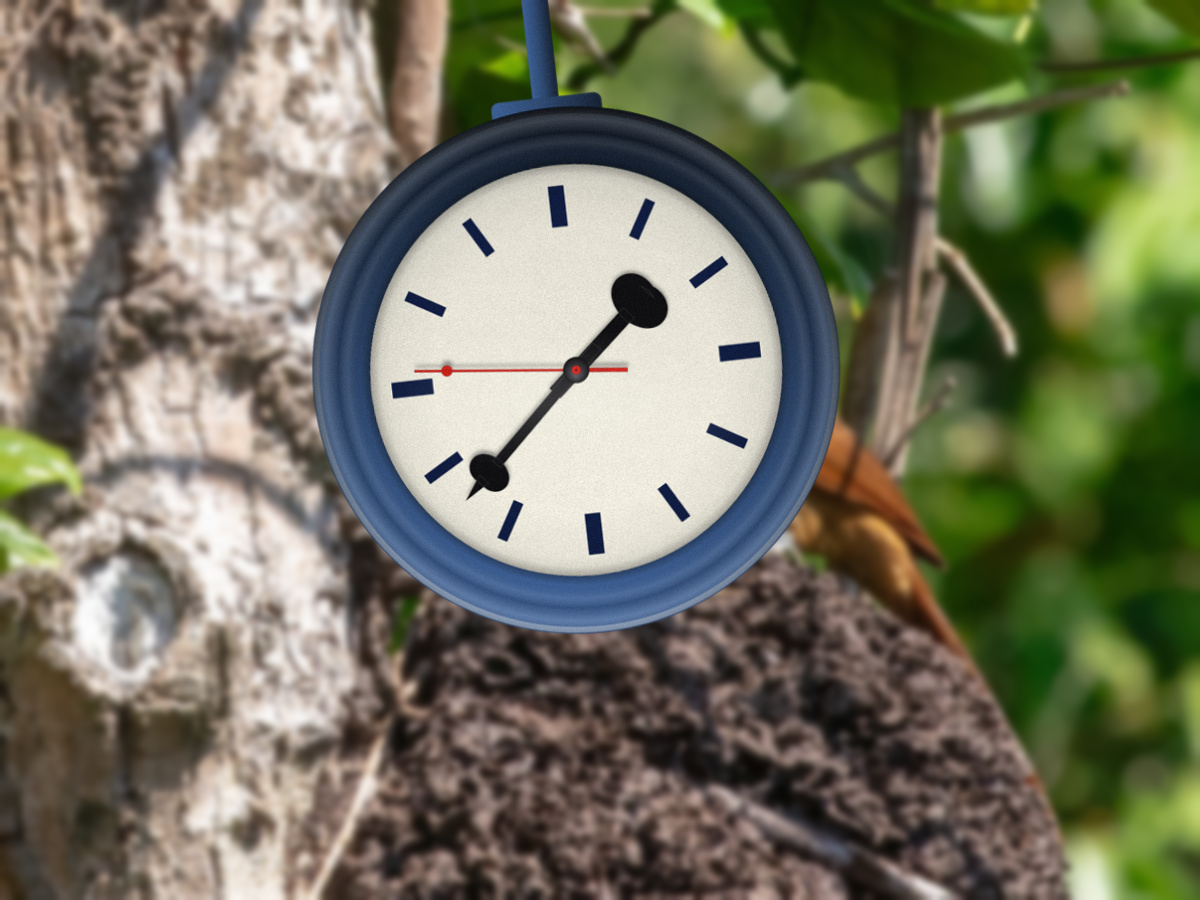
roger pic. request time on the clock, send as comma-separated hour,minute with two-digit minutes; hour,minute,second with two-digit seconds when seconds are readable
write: 1,37,46
